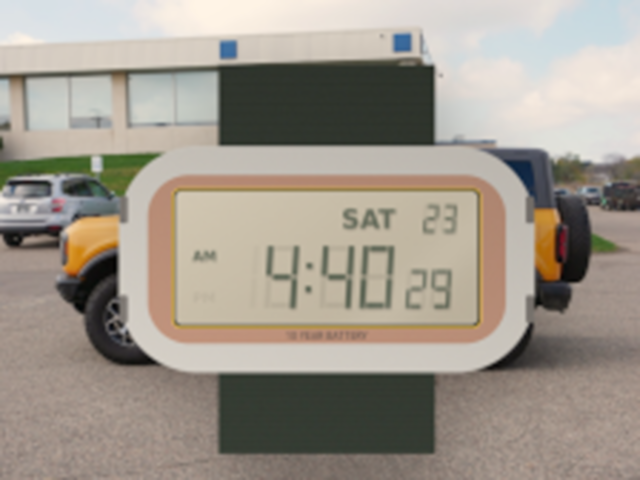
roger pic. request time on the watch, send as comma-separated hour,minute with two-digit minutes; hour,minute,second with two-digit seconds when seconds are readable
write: 4,40,29
